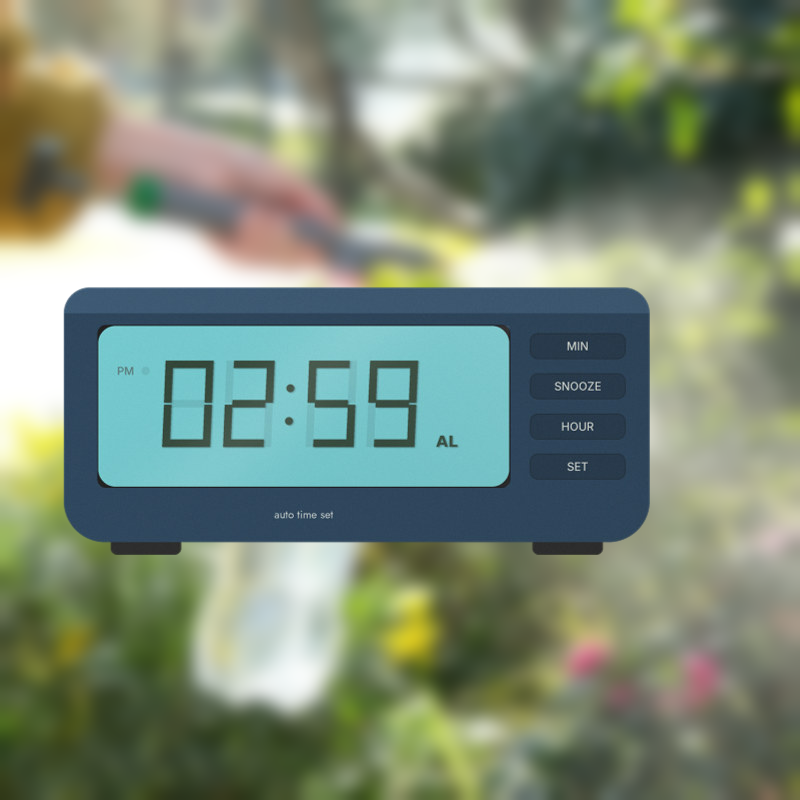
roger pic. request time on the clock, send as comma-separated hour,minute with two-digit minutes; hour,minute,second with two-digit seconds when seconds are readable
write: 2,59
